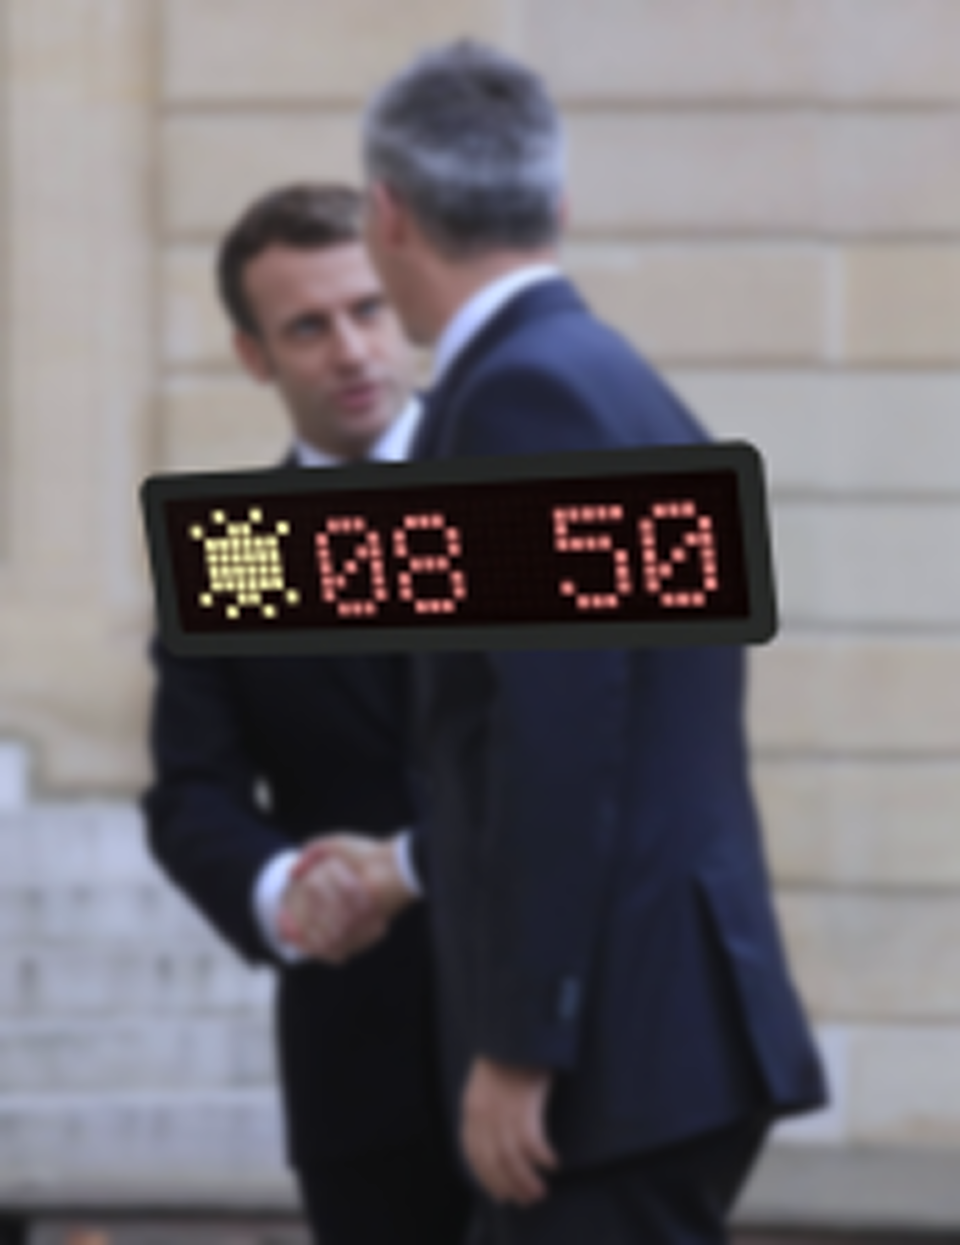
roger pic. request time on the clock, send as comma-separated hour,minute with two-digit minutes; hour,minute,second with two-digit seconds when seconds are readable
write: 8,50
